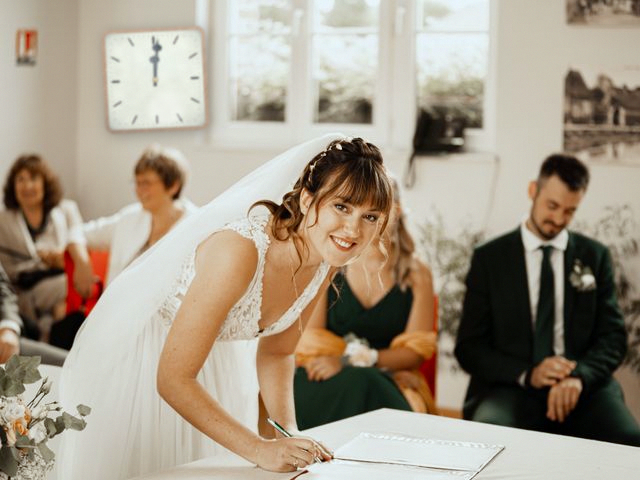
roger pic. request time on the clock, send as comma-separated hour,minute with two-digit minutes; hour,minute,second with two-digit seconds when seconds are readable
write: 12,01
